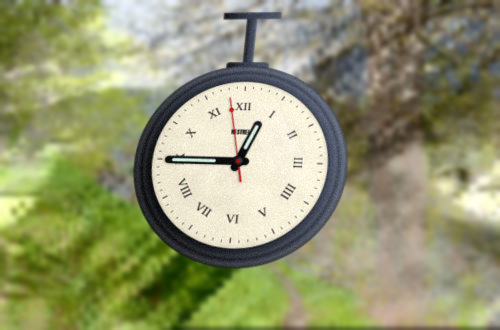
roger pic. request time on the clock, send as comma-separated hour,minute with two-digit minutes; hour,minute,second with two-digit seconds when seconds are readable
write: 12,44,58
